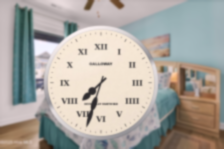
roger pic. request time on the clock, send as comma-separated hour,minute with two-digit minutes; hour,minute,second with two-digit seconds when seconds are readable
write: 7,33
